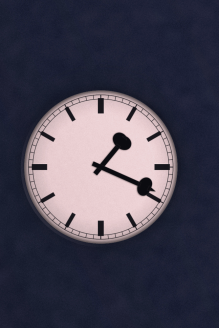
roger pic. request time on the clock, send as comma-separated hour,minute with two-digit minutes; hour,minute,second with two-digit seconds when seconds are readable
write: 1,19
